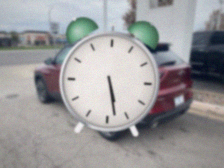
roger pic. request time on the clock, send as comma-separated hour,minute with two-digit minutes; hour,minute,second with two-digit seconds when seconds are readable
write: 5,28
